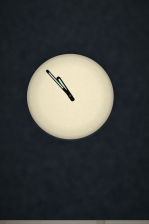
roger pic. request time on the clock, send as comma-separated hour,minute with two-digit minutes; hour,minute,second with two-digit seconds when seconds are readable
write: 10,53
